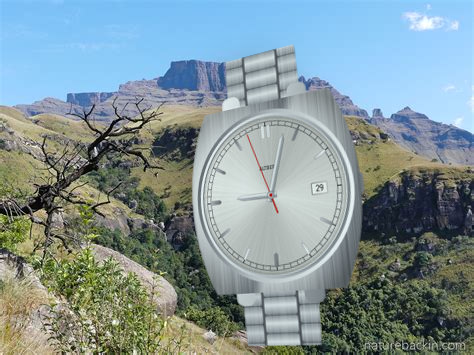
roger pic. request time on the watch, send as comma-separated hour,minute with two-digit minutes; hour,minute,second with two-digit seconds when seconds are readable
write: 9,02,57
